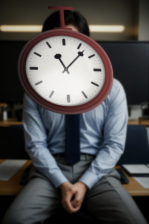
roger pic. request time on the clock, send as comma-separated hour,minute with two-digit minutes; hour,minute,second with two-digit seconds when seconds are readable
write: 11,07
